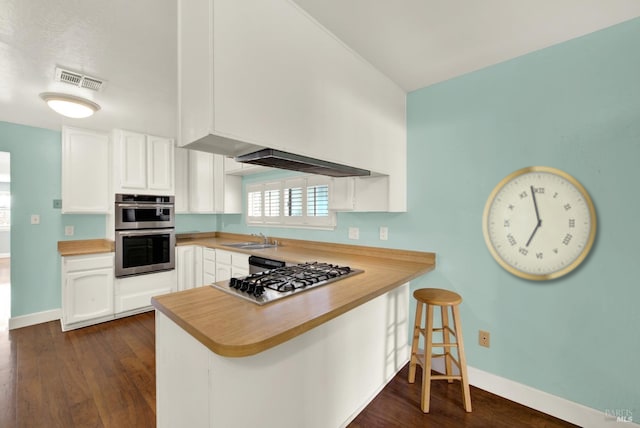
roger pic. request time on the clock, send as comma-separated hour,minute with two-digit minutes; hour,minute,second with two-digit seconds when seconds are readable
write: 6,58
